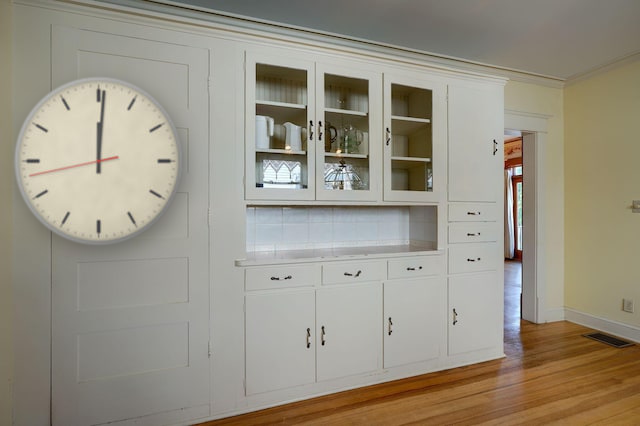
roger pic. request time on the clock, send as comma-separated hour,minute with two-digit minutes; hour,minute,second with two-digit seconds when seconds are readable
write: 12,00,43
